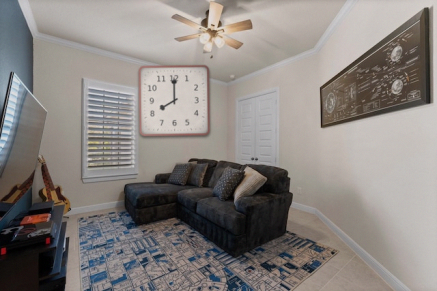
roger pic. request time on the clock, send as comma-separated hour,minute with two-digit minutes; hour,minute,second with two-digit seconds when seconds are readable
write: 8,00
